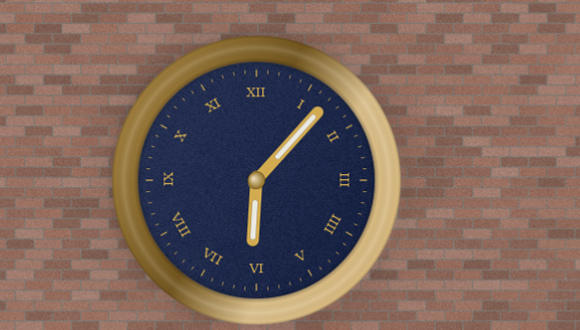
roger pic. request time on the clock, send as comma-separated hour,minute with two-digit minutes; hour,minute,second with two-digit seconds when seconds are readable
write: 6,07
